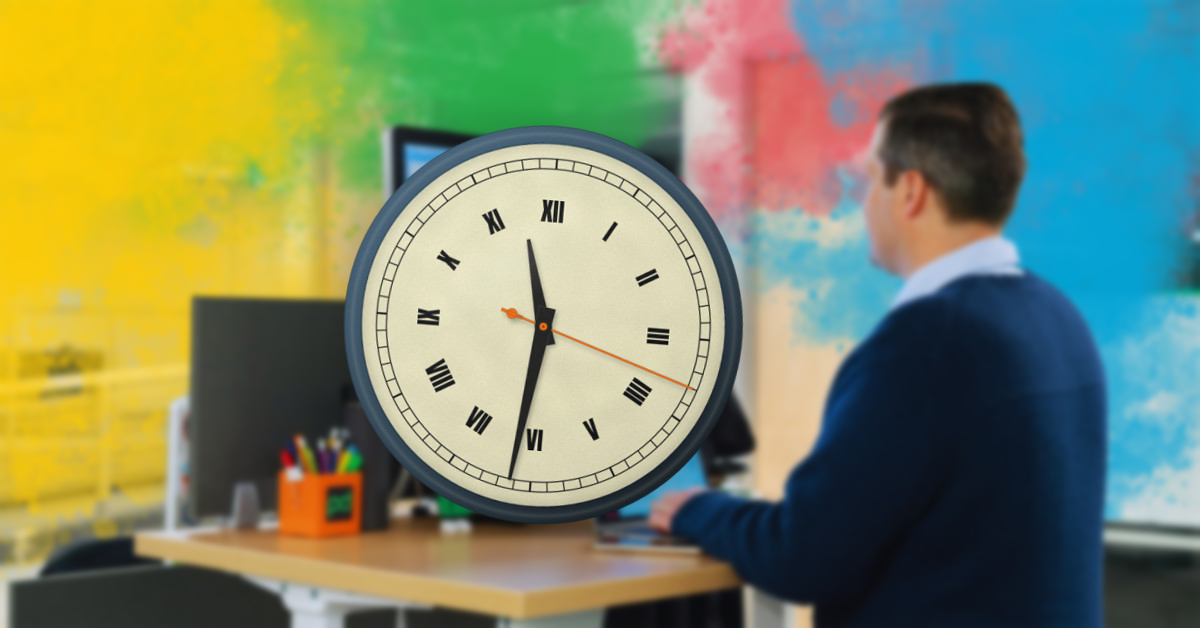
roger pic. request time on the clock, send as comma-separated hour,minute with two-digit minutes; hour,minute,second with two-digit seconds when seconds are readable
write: 11,31,18
